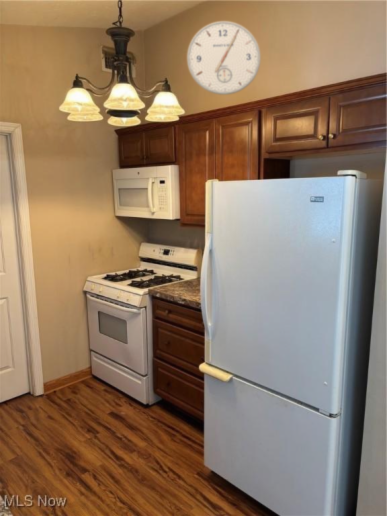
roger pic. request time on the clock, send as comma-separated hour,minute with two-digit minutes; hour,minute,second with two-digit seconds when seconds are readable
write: 7,05
